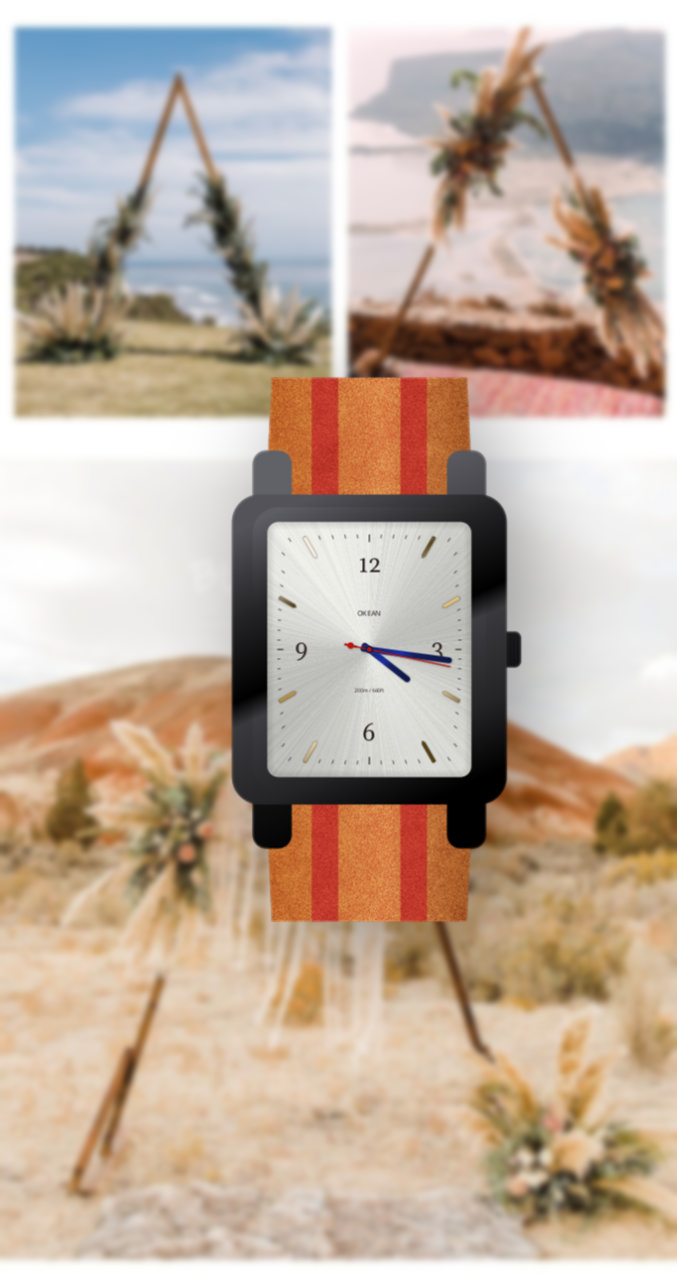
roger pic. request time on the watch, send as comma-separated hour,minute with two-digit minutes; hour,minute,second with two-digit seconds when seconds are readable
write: 4,16,17
